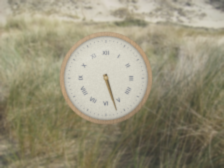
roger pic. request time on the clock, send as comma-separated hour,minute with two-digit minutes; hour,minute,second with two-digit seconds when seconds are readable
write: 5,27
